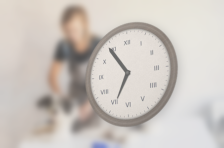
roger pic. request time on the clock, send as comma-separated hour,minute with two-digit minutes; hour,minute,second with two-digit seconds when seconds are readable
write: 6,54
